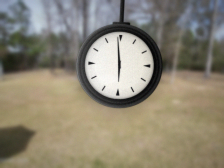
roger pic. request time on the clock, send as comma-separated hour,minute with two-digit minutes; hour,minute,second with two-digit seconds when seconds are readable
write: 5,59
